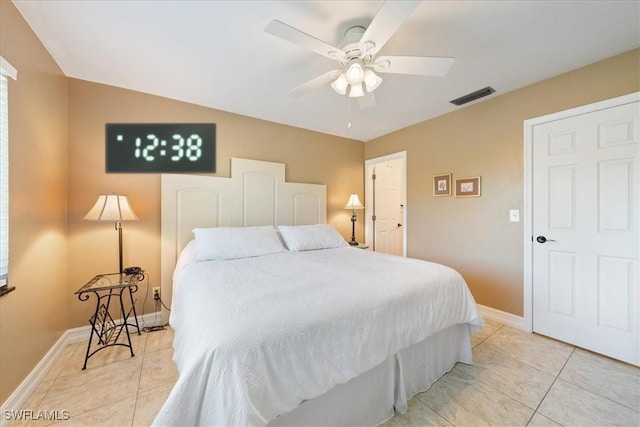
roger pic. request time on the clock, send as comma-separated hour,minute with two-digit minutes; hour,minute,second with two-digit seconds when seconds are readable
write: 12,38
